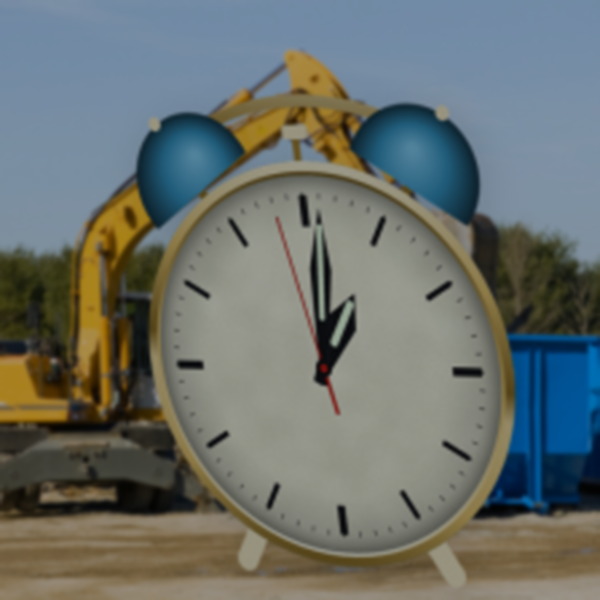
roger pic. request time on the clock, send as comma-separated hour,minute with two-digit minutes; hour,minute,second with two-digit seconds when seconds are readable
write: 1,00,58
